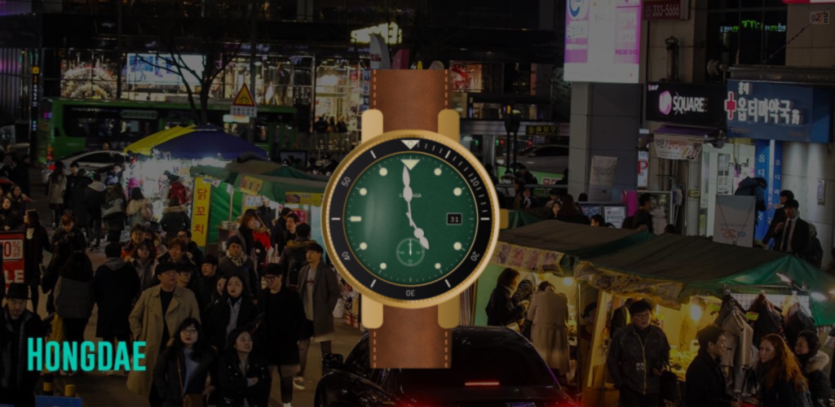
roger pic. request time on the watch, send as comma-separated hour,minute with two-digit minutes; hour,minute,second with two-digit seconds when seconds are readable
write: 4,59
